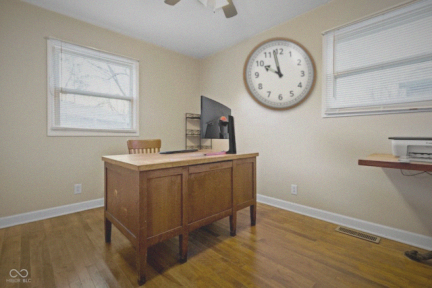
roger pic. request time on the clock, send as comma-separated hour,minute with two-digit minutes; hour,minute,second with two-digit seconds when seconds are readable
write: 9,58
